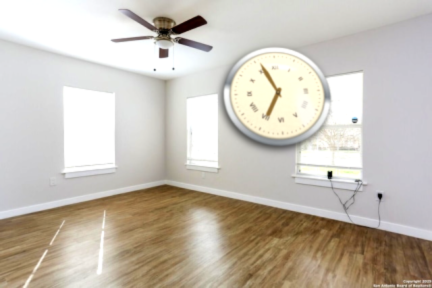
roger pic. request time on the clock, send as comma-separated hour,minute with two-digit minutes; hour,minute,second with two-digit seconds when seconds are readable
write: 6,56
